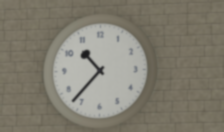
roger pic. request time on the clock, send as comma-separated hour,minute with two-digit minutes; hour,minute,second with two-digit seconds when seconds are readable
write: 10,37
